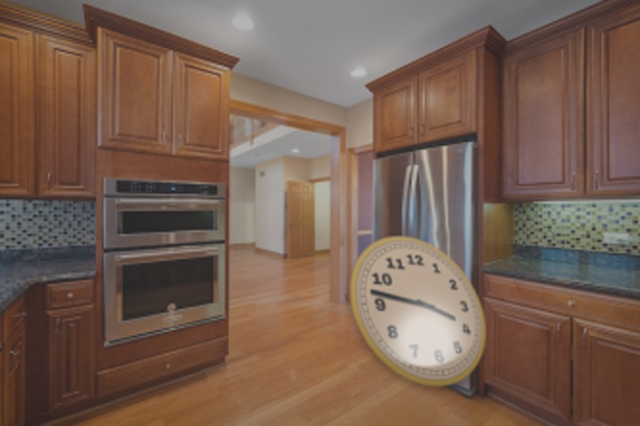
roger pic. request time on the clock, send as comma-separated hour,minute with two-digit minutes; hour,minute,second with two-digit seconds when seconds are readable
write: 3,47
